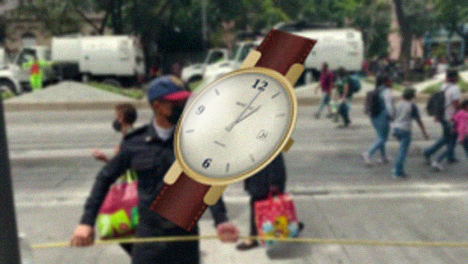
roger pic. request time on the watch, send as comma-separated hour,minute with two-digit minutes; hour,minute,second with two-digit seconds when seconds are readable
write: 1,01
